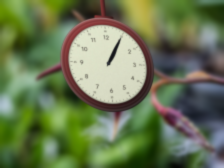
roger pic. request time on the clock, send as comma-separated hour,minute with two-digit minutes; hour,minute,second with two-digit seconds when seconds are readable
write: 1,05
